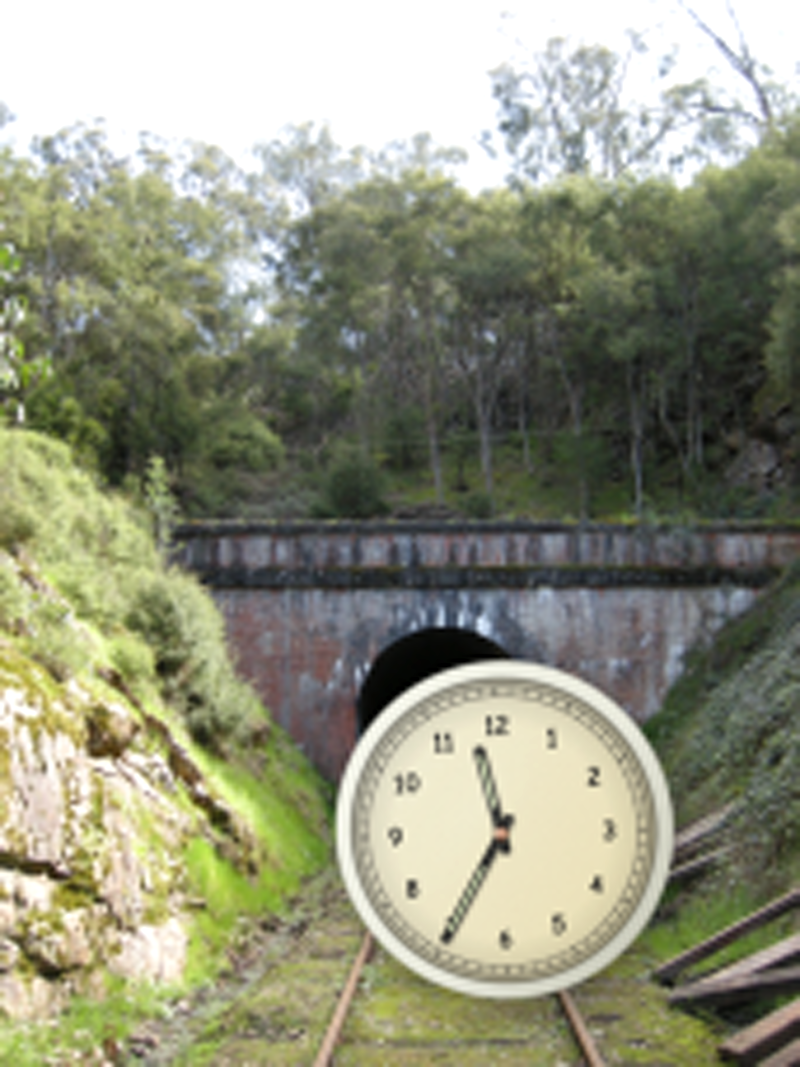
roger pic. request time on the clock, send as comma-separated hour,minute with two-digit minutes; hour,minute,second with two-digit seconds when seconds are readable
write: 11,35
